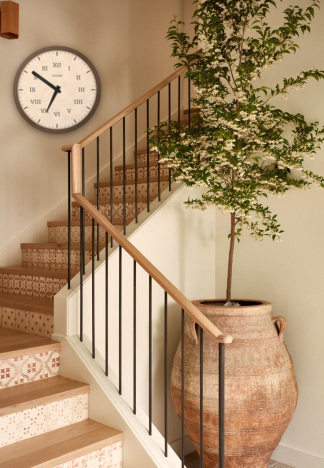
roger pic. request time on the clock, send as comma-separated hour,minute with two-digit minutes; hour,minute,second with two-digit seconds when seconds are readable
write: 6,51
